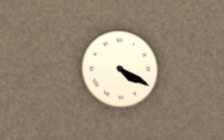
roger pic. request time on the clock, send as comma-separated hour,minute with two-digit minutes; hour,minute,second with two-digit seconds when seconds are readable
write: 4,20
